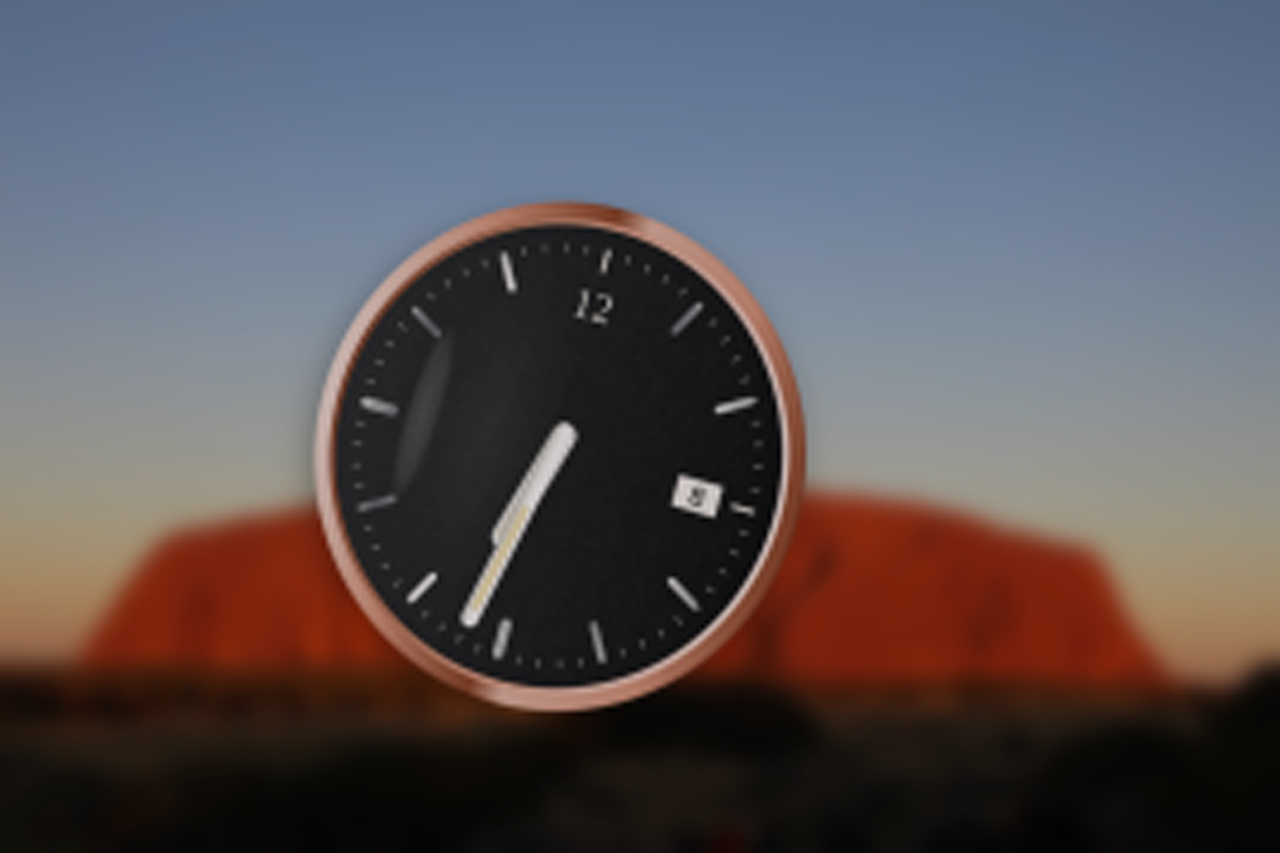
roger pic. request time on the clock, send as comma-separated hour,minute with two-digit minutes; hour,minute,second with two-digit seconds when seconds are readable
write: 6,32
